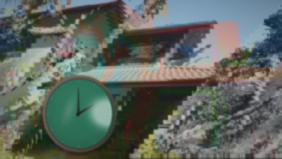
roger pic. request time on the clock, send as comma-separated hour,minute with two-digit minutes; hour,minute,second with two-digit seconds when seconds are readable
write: 2,00
